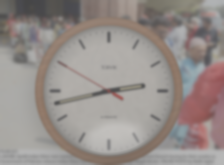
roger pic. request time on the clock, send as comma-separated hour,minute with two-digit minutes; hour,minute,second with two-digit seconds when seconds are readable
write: 2,42,50
